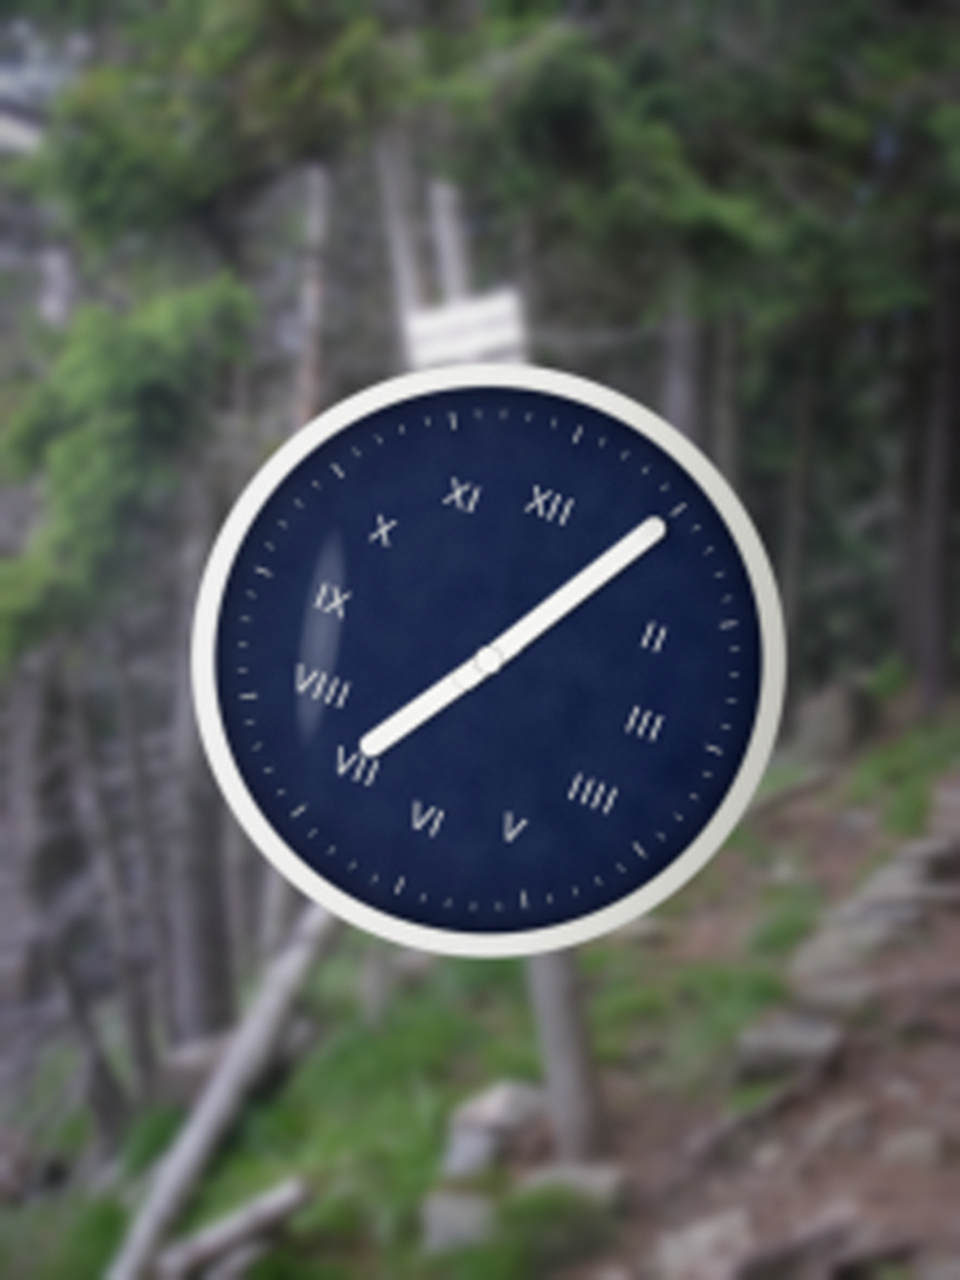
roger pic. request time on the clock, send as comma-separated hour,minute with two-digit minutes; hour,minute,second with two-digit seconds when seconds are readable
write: 7,05
